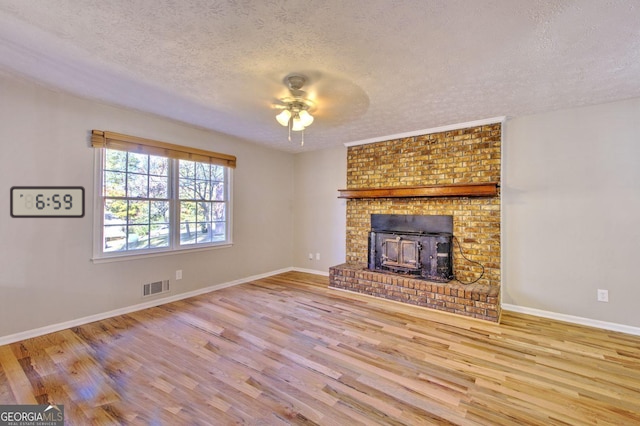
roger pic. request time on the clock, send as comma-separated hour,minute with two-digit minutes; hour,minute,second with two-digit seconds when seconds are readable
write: 6,59
